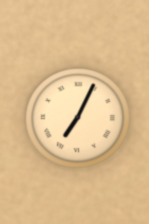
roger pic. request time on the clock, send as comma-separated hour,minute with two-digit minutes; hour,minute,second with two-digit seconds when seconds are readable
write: 7,04
